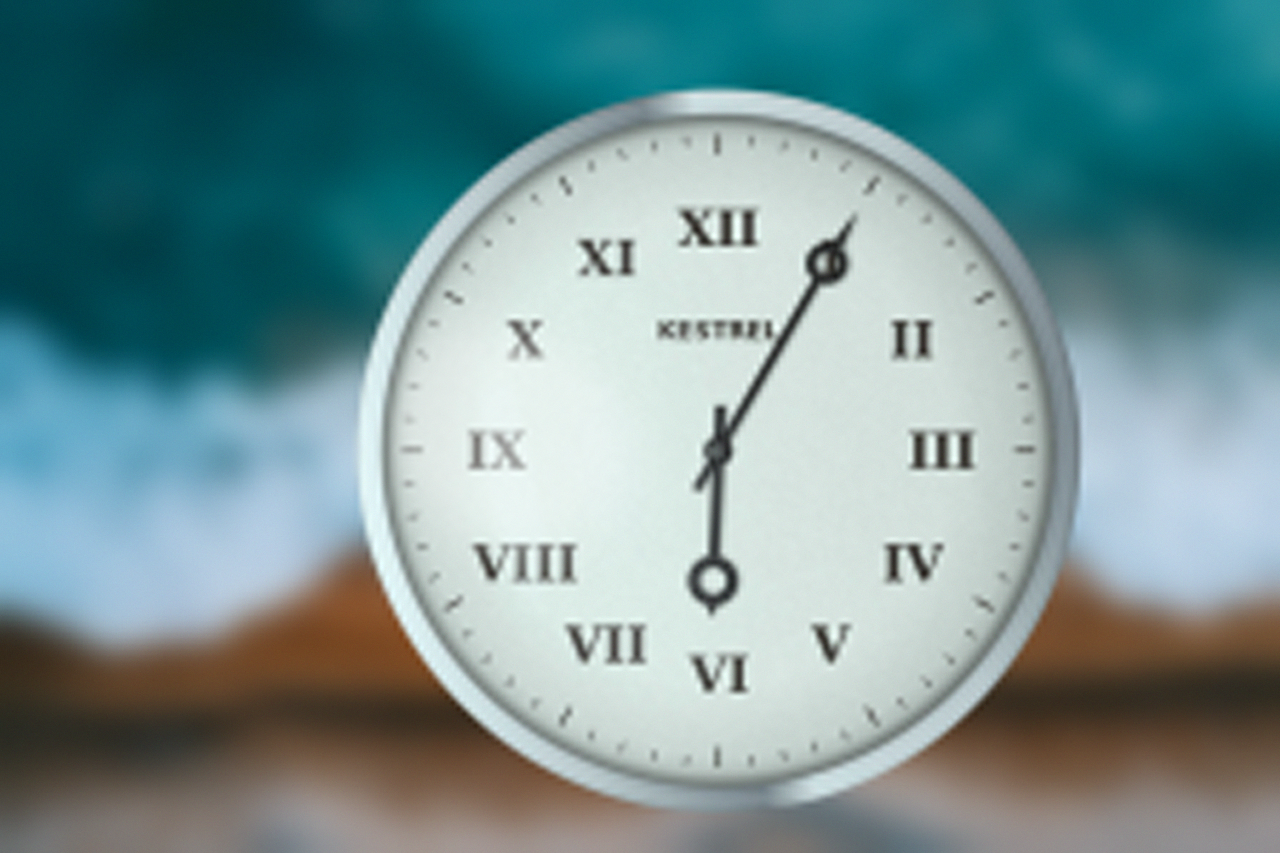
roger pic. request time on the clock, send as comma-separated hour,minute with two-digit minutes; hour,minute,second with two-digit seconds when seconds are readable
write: 6,05
